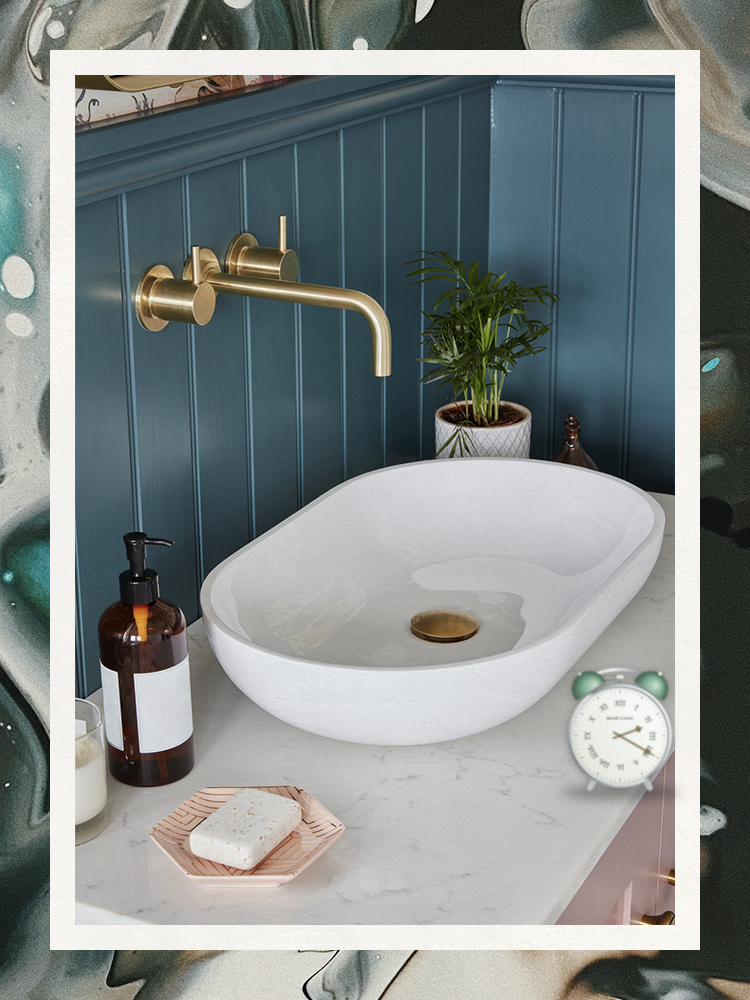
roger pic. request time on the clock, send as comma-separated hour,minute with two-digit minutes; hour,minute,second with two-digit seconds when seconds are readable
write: 2,20
